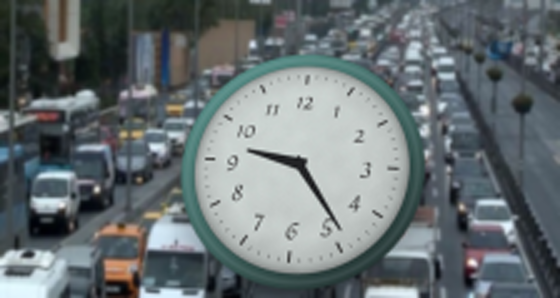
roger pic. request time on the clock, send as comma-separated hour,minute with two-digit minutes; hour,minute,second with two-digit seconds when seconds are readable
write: 9,24
